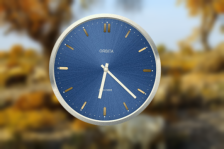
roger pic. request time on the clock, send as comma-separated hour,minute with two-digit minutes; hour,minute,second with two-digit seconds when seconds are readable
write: 6,22
